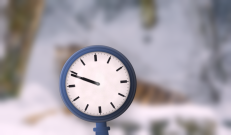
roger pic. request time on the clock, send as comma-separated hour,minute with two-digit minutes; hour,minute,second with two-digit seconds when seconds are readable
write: 9,49
